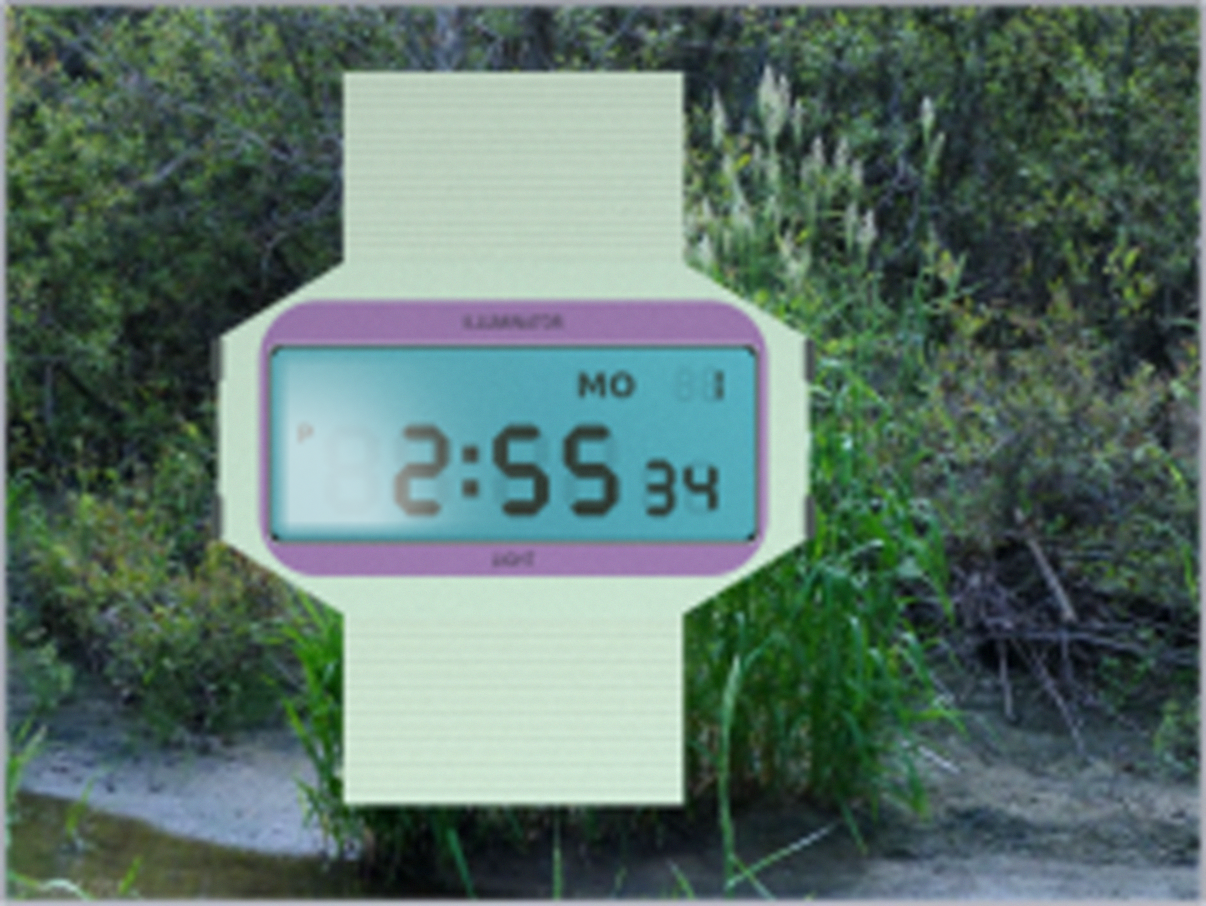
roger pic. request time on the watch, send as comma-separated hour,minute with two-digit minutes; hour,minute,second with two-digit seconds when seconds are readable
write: 2,55,34
